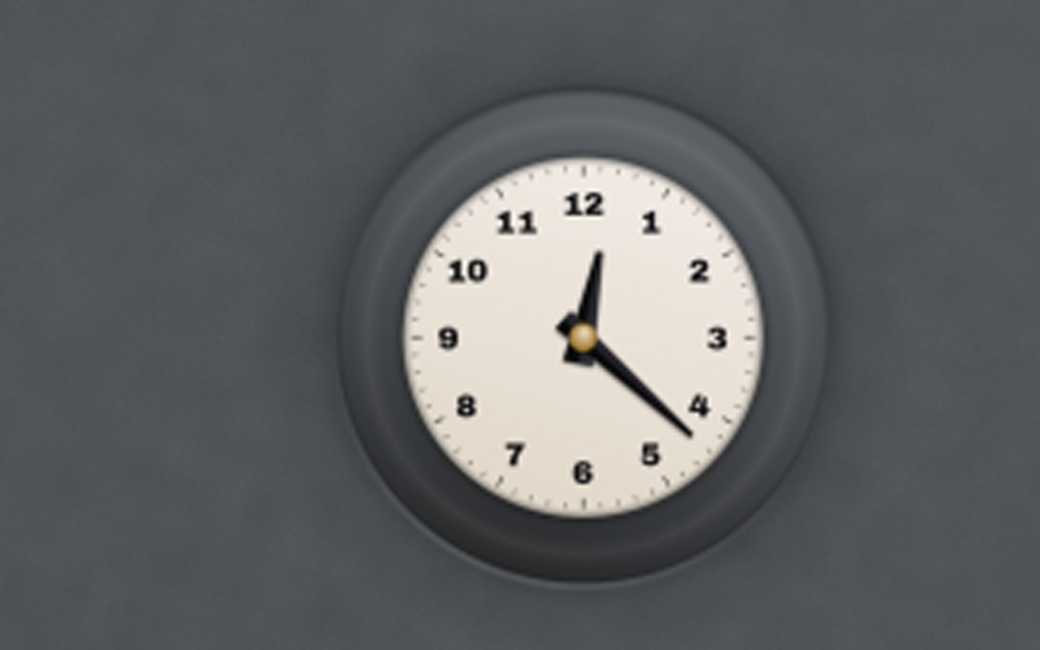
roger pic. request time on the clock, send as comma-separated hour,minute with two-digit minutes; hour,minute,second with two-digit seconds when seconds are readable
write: 12,22
